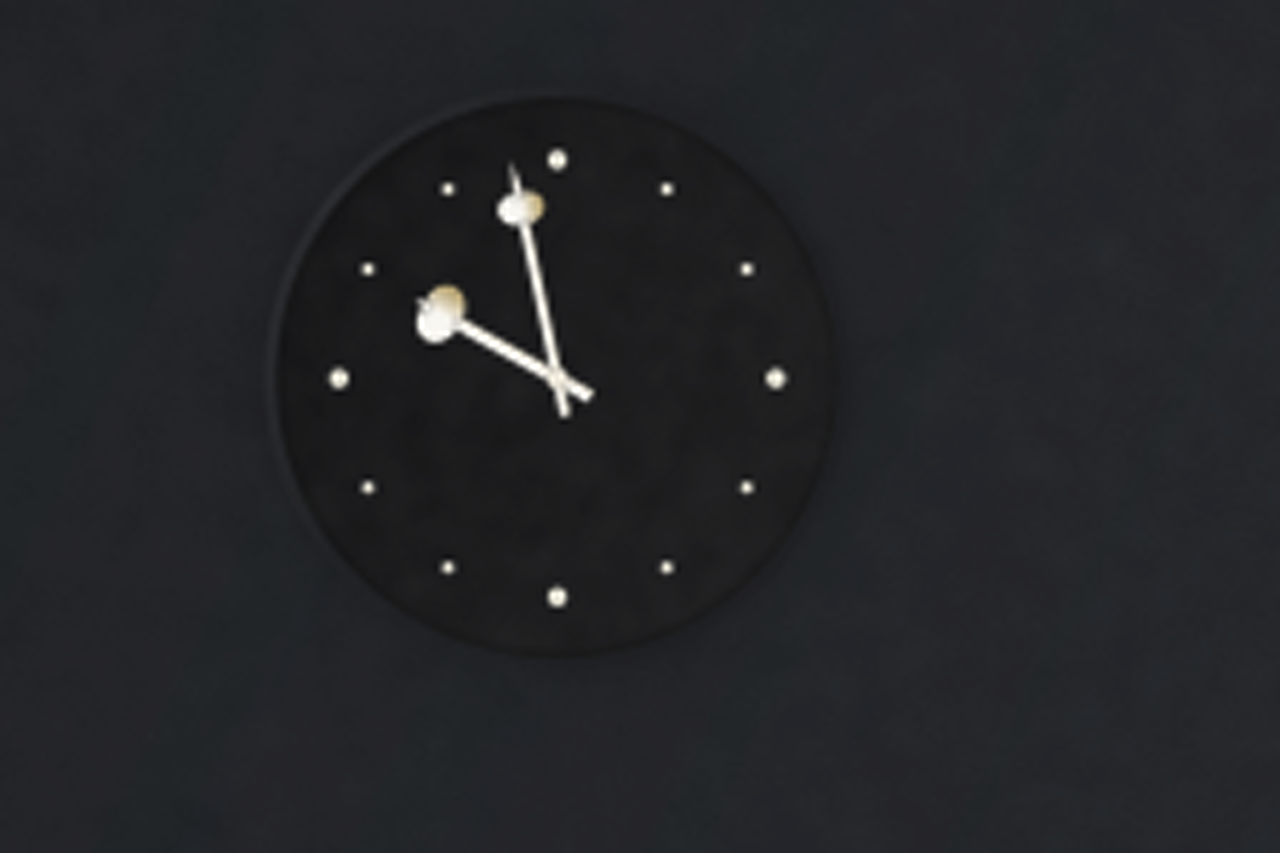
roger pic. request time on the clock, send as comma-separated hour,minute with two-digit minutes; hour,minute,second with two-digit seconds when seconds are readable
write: 9,58
